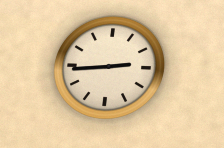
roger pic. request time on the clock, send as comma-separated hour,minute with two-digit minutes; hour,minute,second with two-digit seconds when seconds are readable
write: 2,44
